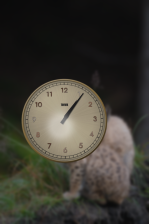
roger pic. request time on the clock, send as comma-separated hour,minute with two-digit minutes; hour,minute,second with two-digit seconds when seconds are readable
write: 1,06
